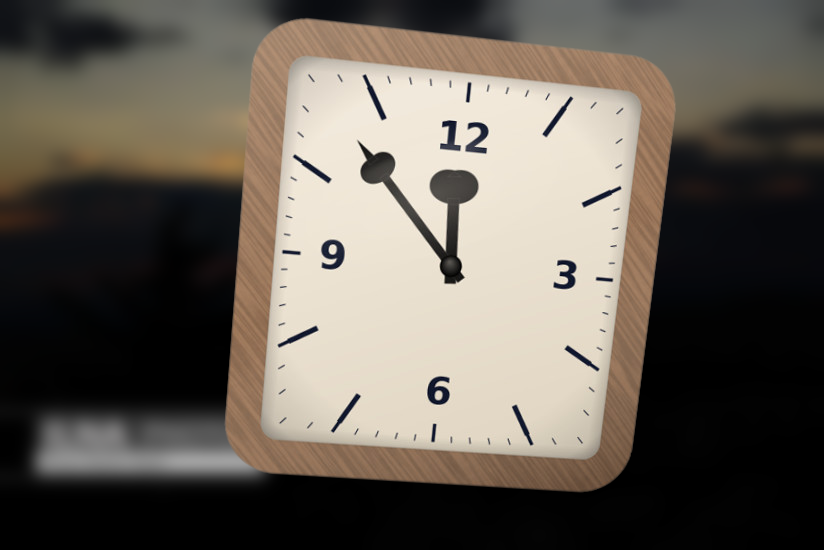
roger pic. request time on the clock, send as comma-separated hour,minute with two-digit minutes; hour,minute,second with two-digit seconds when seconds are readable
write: 11,53
